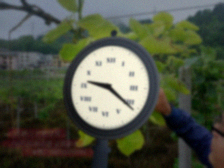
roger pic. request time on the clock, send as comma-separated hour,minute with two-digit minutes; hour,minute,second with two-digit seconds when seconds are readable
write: 9,21
